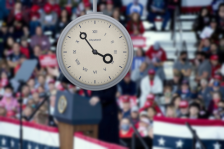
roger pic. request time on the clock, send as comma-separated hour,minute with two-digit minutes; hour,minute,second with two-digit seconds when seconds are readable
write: 3,54
